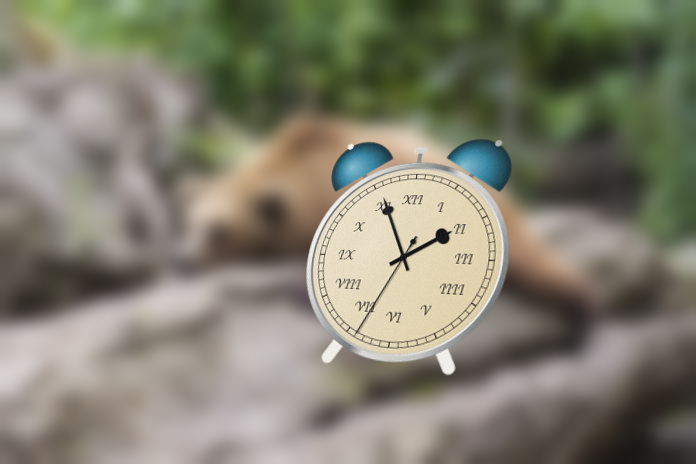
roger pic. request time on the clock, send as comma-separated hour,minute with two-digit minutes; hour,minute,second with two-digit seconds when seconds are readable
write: 1,55,34
